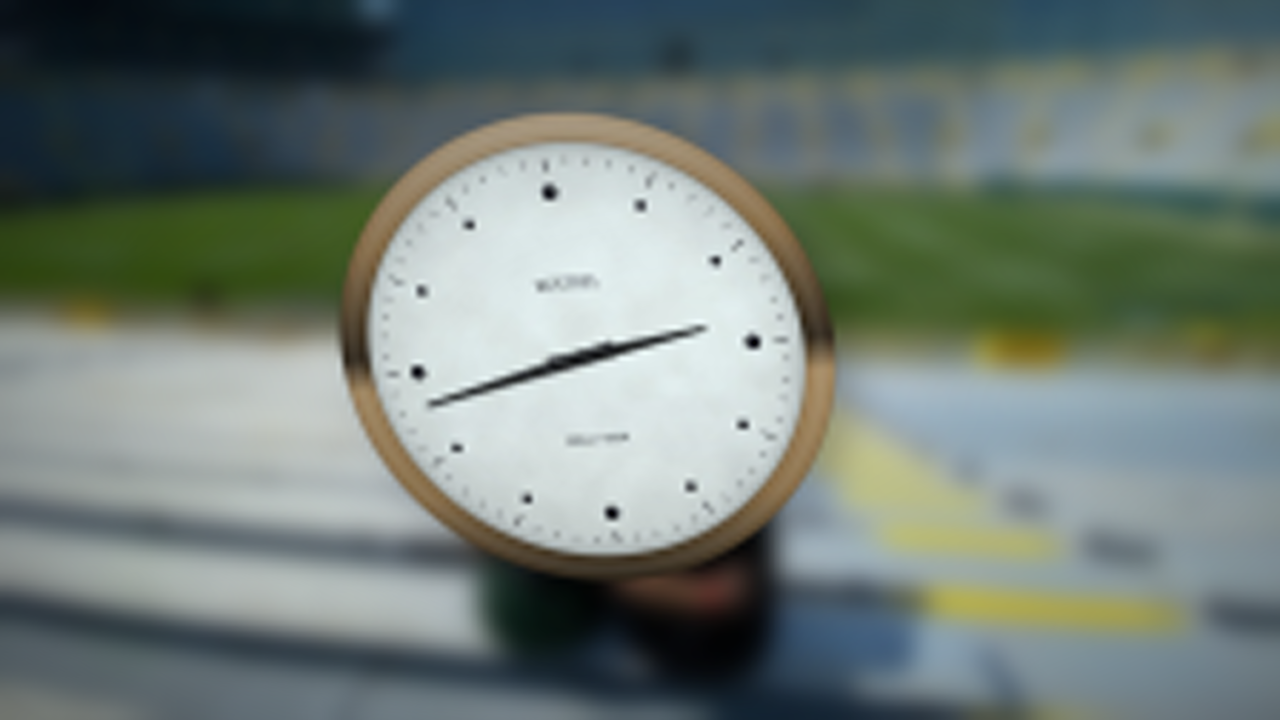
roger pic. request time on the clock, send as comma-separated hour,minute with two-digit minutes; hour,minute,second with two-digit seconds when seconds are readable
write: 2,43
